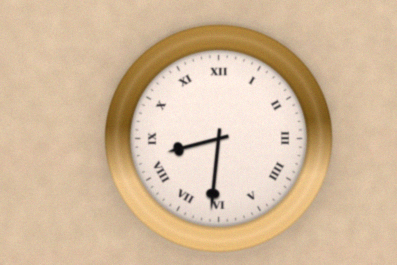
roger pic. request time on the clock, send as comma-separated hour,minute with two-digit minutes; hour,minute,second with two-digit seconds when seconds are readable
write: 8,31
